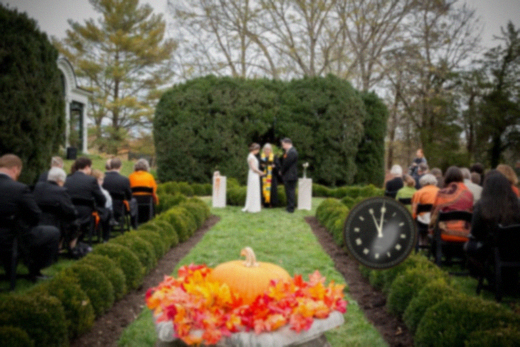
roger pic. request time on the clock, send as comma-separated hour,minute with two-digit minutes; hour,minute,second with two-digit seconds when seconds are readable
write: 11,00
